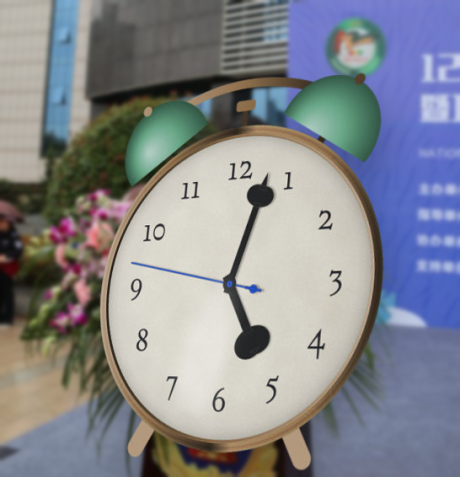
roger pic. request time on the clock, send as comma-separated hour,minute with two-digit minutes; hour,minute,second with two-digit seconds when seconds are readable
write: 5,02,47
